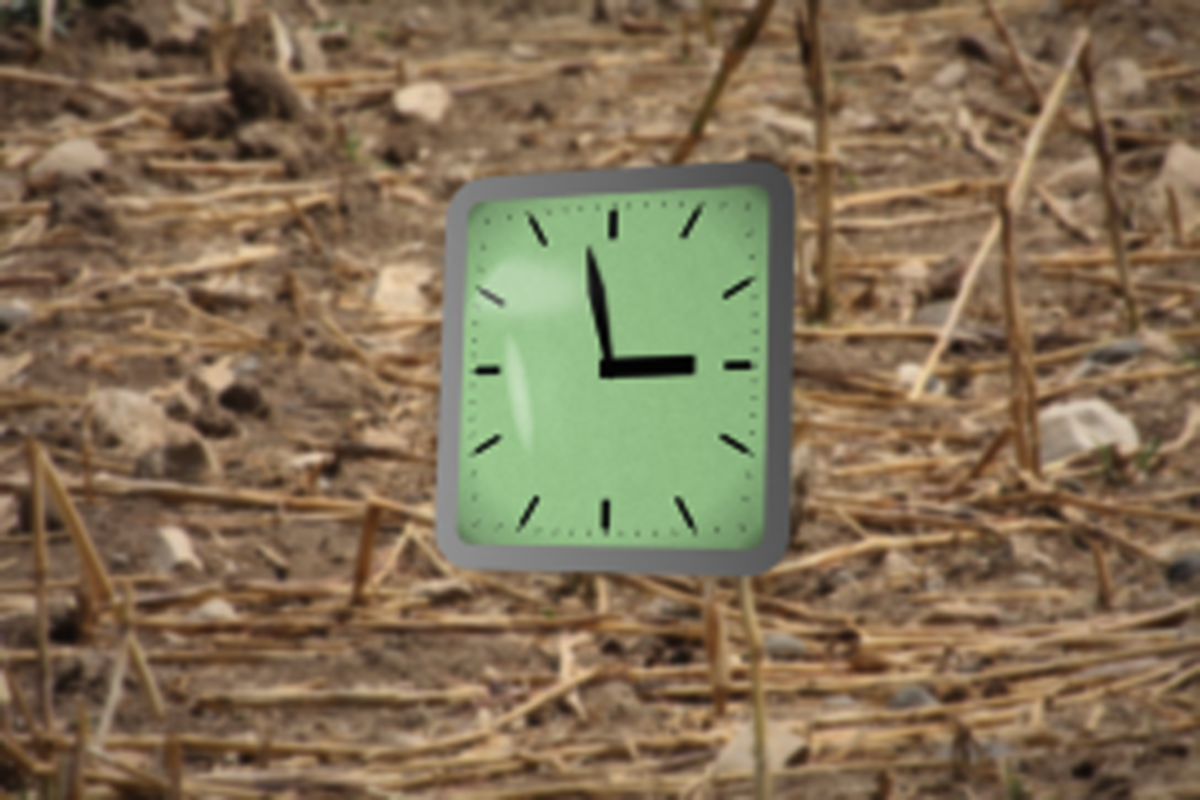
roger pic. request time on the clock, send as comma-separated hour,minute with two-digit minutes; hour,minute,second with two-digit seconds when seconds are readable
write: 2,58
